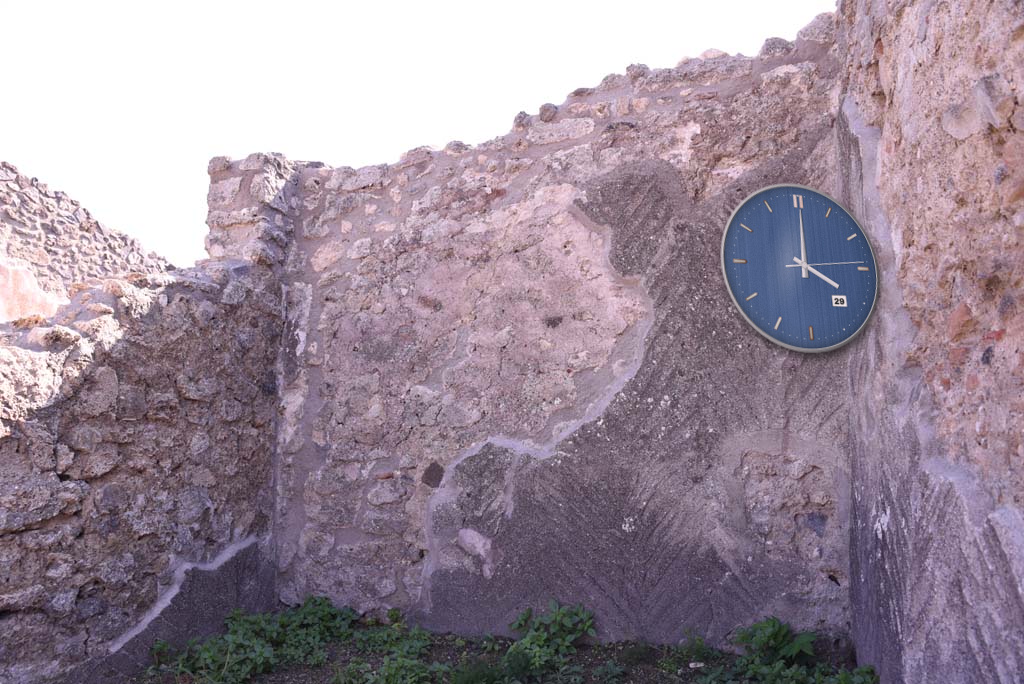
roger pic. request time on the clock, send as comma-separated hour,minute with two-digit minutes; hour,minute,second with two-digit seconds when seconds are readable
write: 4,00,14
